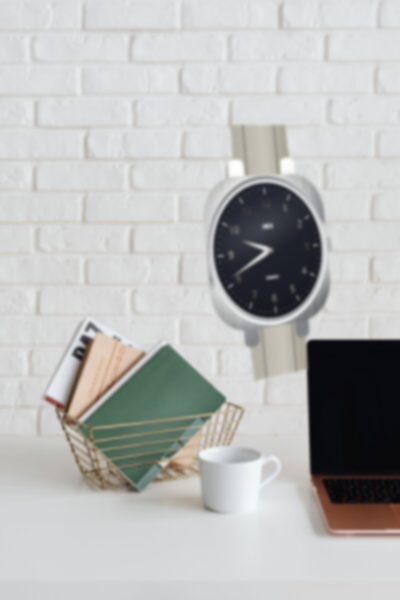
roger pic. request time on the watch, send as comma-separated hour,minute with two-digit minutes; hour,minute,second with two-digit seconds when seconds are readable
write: 9,41
